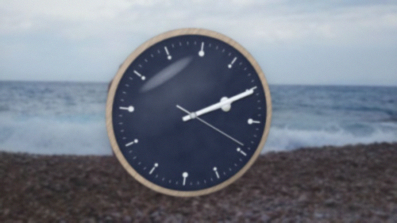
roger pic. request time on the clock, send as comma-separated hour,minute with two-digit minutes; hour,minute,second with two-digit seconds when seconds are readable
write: 2,10,19
